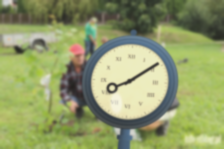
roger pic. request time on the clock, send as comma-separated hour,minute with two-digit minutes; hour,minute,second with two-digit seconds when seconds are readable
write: 8,09
